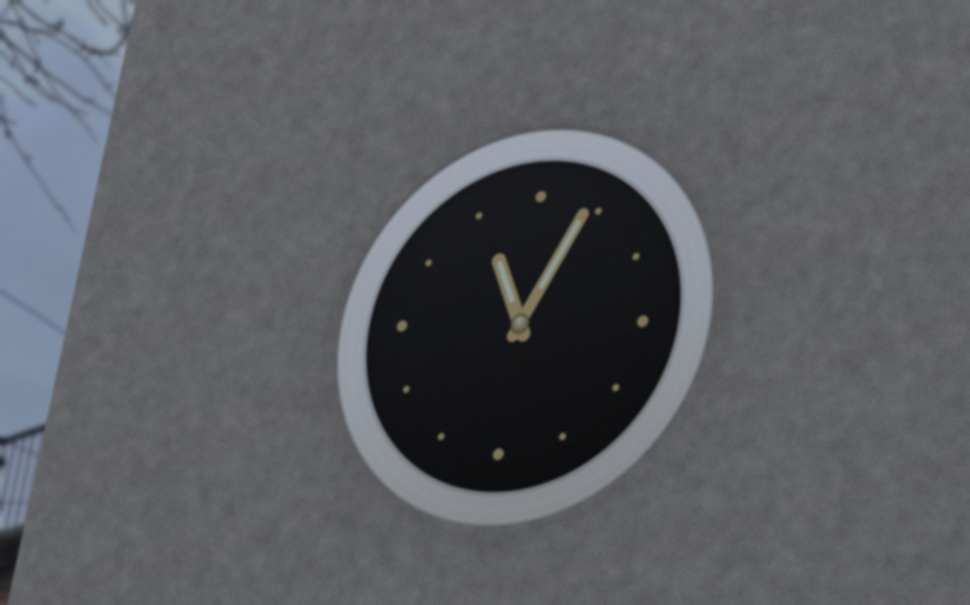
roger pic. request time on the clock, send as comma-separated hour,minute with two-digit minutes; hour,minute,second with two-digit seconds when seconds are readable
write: 11,04
